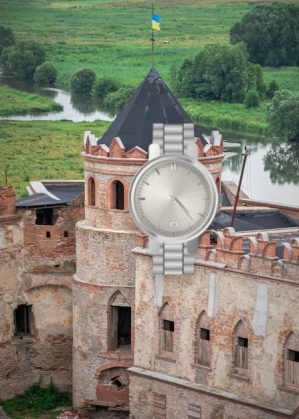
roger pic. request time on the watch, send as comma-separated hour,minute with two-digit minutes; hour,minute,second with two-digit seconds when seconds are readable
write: 4,23
